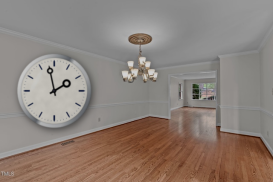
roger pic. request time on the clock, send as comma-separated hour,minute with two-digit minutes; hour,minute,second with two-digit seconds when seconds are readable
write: 1,58
